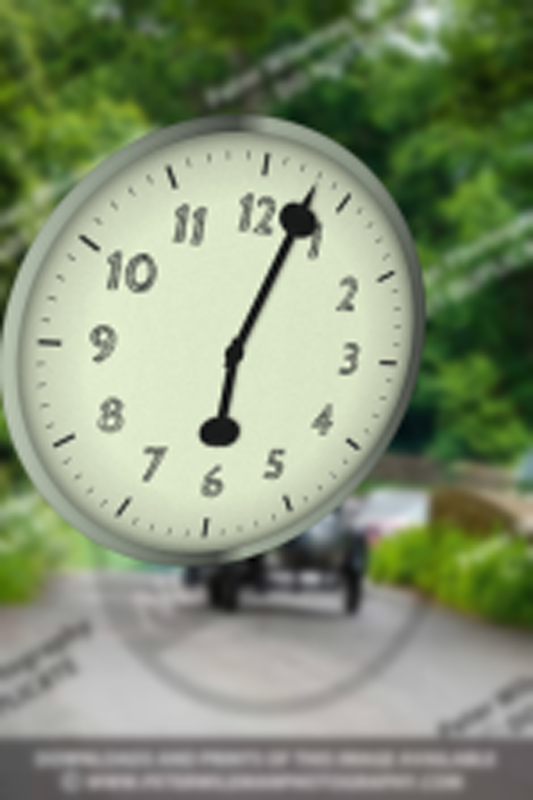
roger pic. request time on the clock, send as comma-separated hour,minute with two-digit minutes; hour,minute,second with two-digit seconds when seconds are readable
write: 6,03
